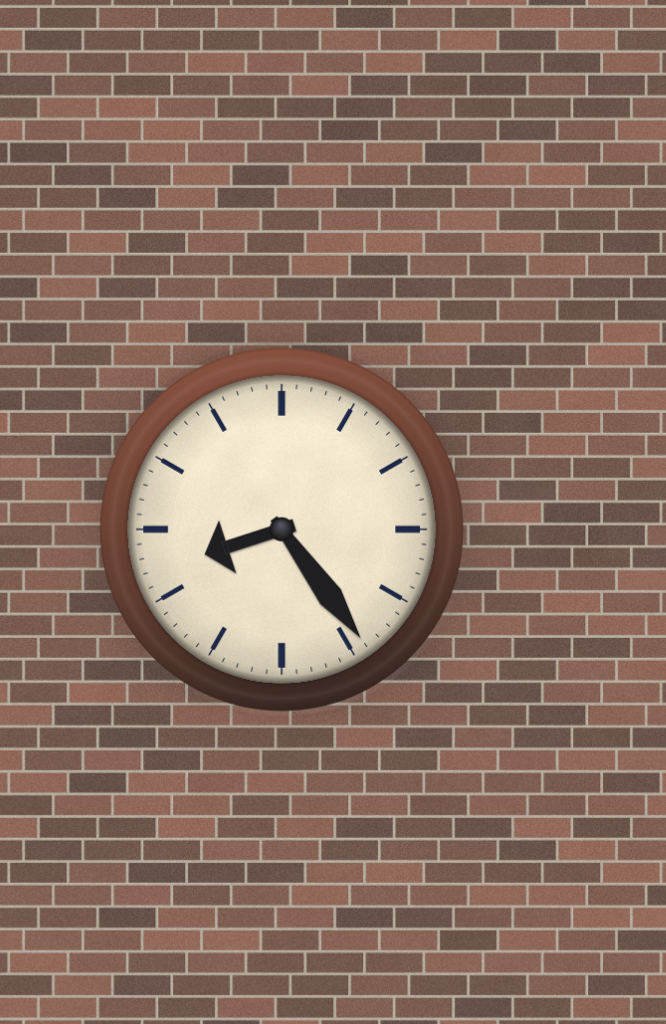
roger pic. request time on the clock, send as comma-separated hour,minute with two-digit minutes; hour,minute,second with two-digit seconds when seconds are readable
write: 8,24
